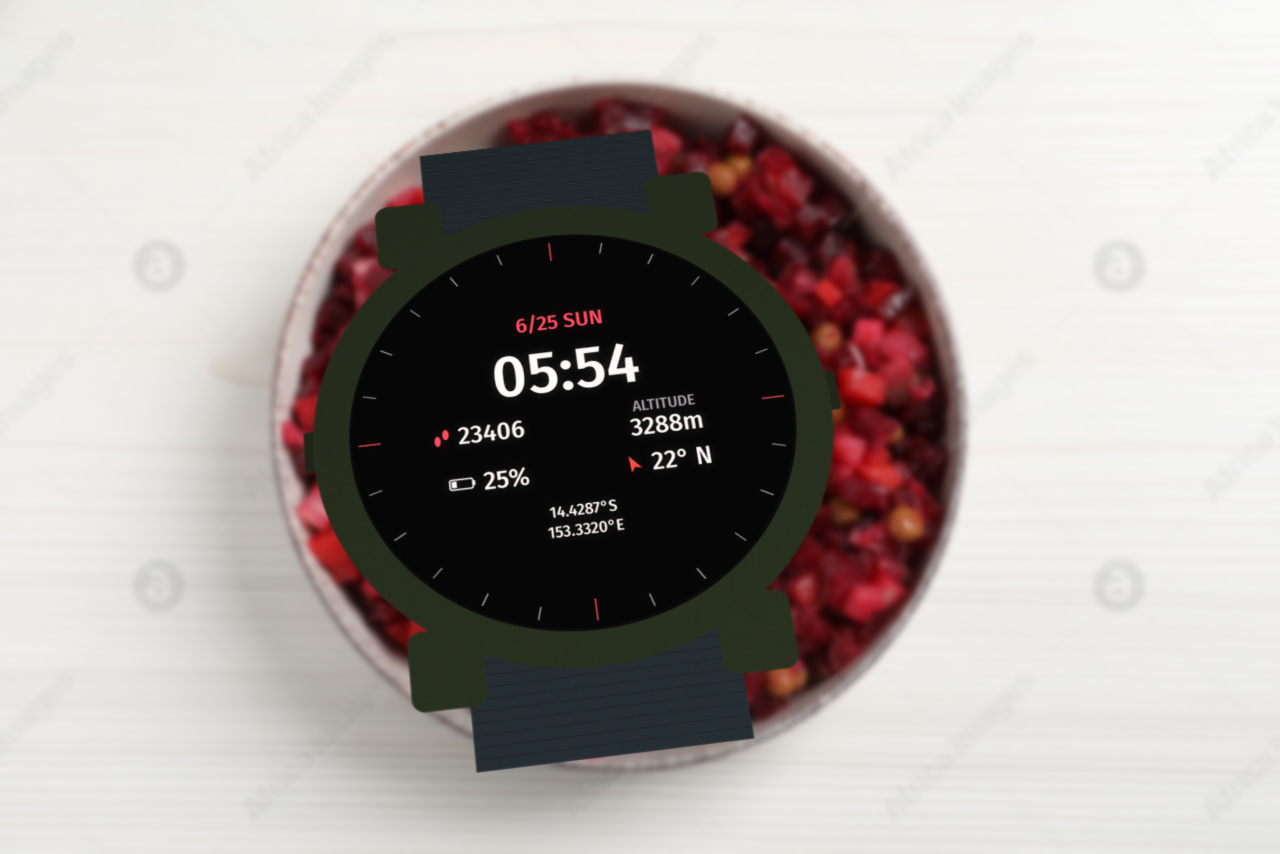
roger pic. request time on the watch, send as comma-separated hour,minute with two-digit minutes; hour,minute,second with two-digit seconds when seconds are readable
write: 5,54
